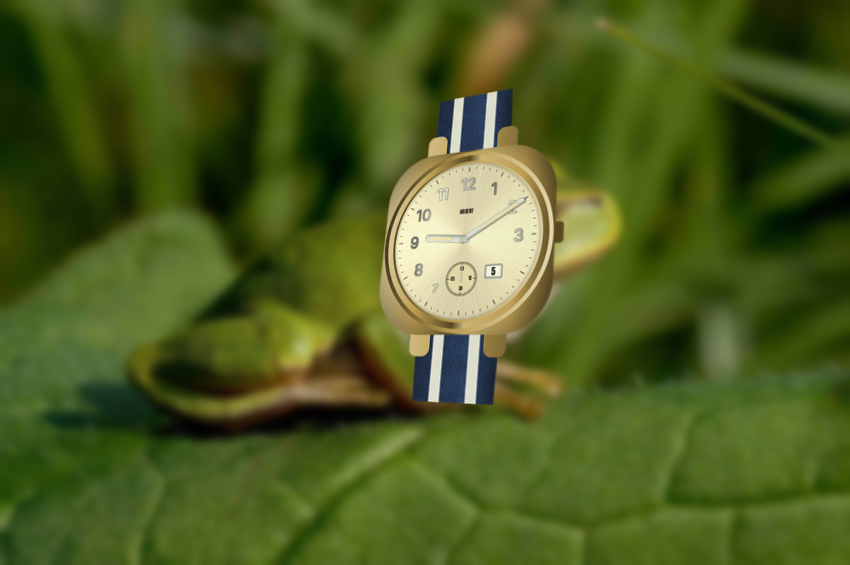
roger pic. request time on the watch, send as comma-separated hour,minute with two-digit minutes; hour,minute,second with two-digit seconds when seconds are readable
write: 9,10
